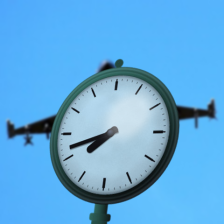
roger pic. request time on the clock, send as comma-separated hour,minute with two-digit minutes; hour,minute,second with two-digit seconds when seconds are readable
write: 7,42
